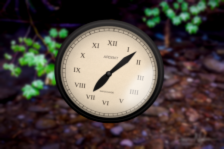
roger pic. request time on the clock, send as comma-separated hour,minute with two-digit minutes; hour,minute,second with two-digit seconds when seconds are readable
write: 7,07
